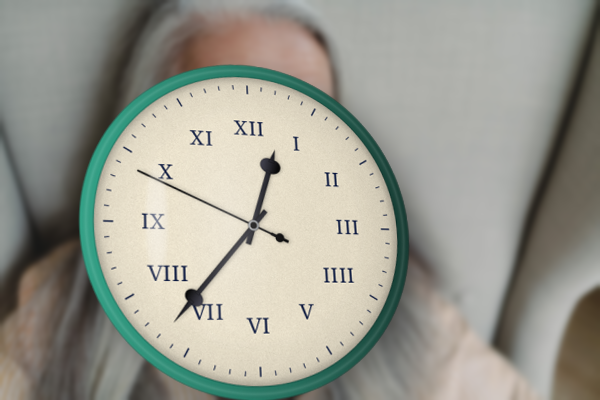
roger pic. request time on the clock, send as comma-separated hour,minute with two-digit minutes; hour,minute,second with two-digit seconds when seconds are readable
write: 12,36,49
